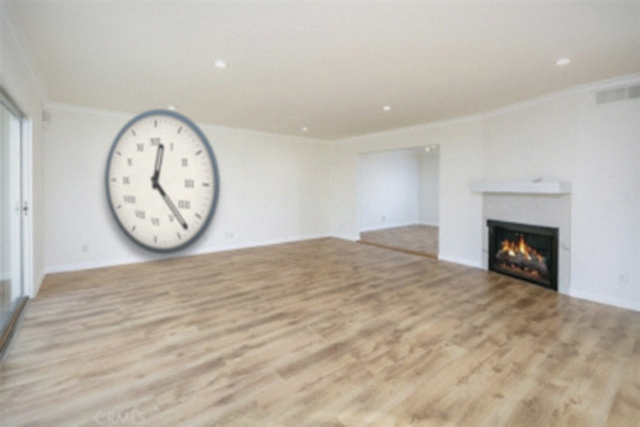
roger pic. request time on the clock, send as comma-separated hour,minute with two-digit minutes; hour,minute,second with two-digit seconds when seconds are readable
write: 12,23
